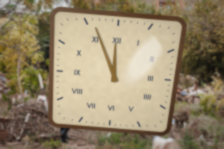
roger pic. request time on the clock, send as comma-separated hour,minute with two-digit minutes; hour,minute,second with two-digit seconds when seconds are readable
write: 11,56
